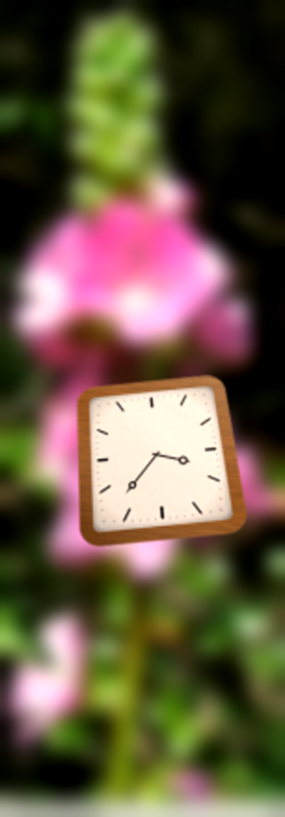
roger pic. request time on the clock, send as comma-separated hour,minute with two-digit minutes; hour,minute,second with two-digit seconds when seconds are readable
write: 3,37
